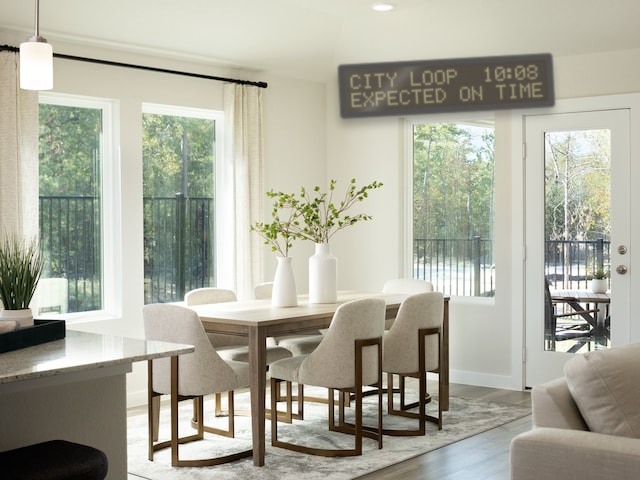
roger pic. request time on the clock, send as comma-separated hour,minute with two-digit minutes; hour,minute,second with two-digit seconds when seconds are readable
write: 10,08
